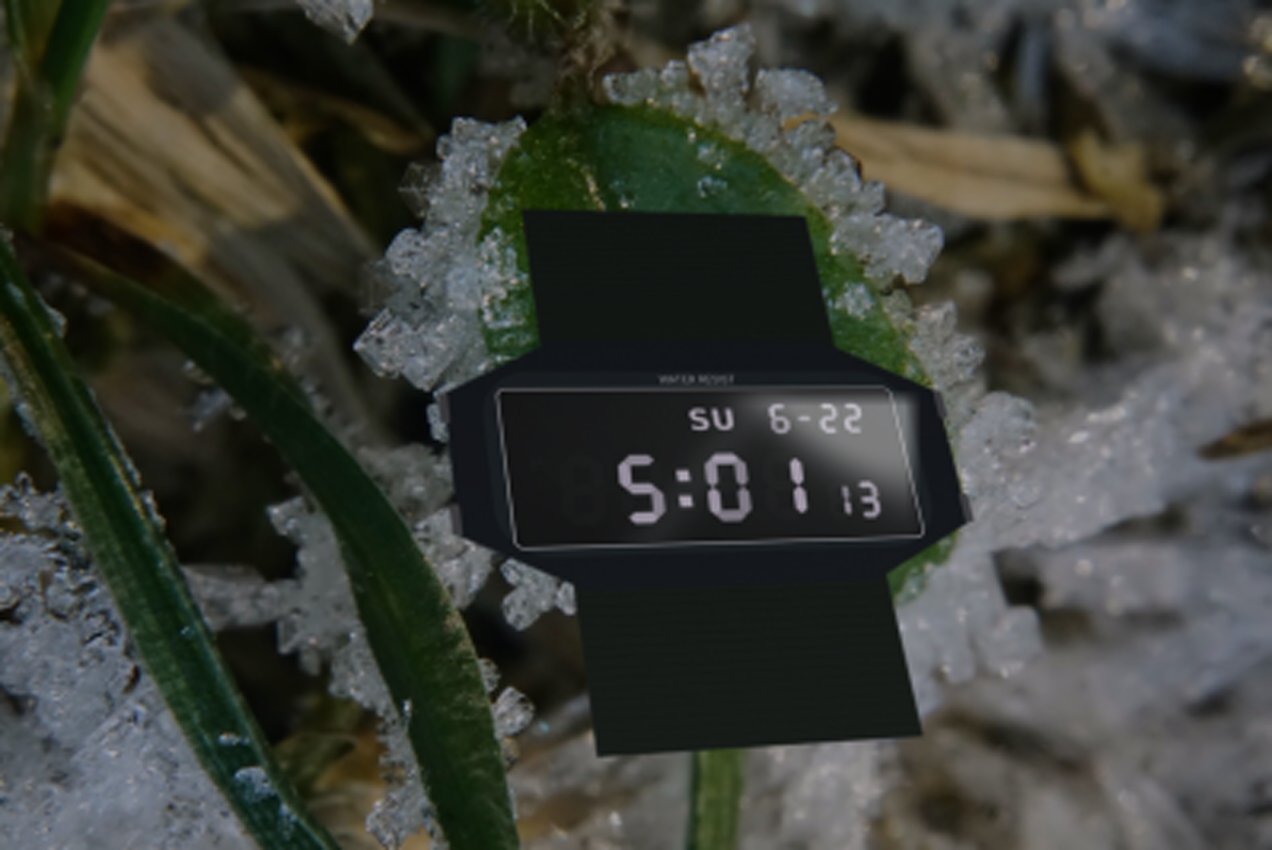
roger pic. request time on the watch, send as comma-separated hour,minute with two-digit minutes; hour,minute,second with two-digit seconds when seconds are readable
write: 5,01,13
